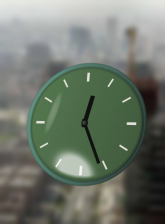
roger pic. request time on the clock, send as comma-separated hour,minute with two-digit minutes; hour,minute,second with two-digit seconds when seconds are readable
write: 12,26
